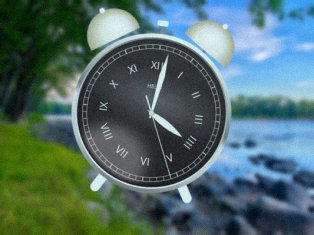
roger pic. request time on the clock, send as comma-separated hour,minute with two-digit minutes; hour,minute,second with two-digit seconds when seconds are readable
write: 4,01,26
